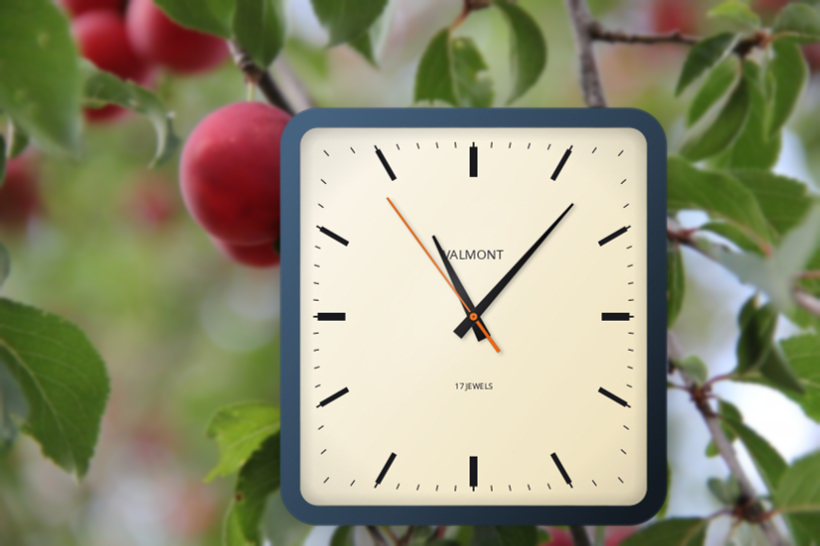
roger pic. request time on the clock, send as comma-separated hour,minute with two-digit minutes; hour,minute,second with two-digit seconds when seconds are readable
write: 11,06,54
